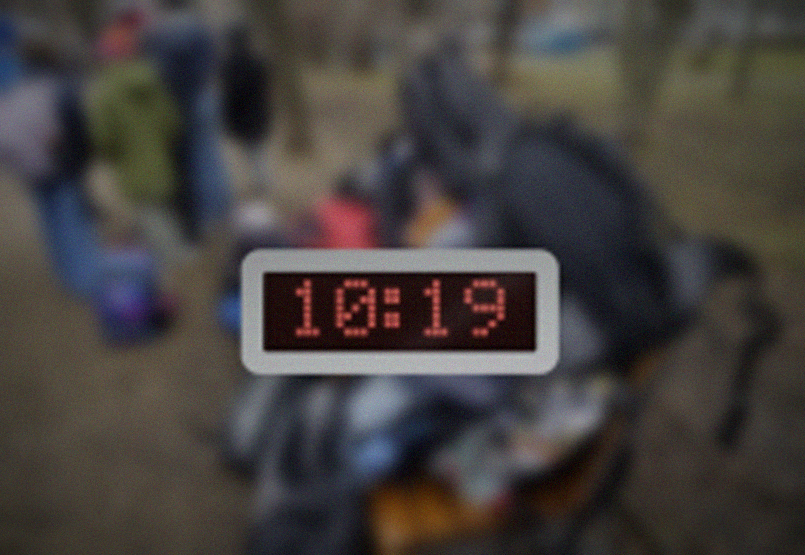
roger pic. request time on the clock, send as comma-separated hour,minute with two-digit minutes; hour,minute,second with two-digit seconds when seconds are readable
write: 10,19
